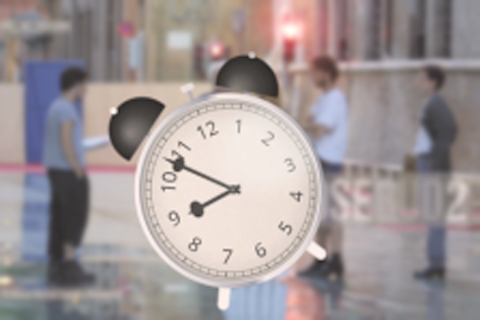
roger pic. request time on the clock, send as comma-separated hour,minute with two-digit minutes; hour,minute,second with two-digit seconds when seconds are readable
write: 8,53
